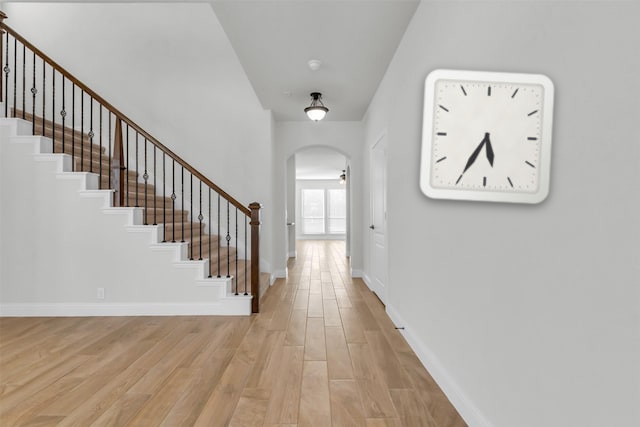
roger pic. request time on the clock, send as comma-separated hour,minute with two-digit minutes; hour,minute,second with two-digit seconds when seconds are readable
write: 5,35
